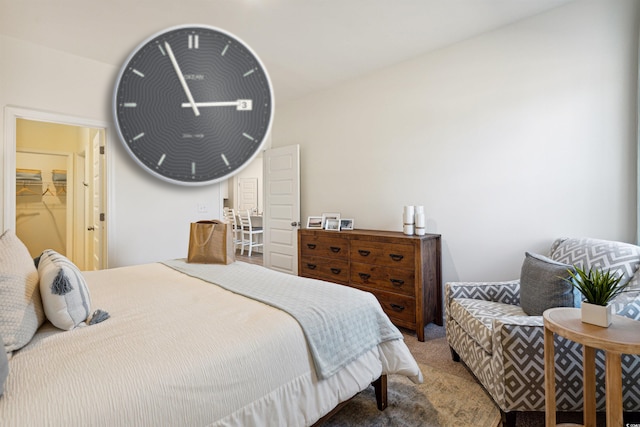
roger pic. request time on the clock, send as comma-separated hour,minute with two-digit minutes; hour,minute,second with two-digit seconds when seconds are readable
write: 2,56
